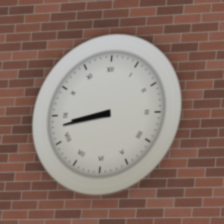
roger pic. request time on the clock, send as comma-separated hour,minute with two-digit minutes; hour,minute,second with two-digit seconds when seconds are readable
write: 8,43
